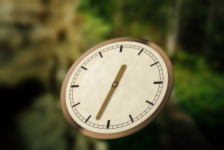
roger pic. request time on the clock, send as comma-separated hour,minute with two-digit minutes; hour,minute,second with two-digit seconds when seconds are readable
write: 12,33
